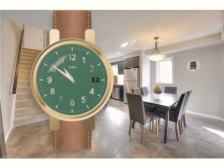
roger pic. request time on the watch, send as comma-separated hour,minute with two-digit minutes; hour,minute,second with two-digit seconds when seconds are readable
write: 10,51
